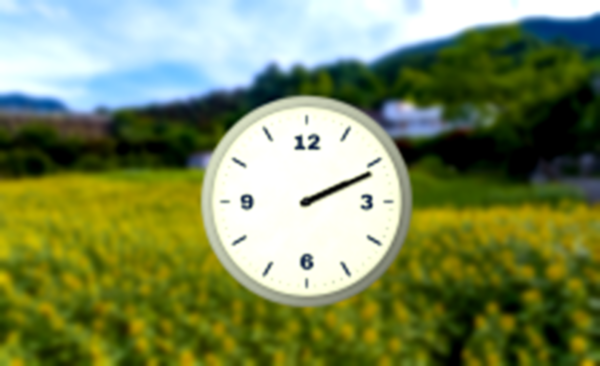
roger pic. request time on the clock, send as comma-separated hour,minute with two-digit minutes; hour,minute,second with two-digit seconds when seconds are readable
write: 2,11
